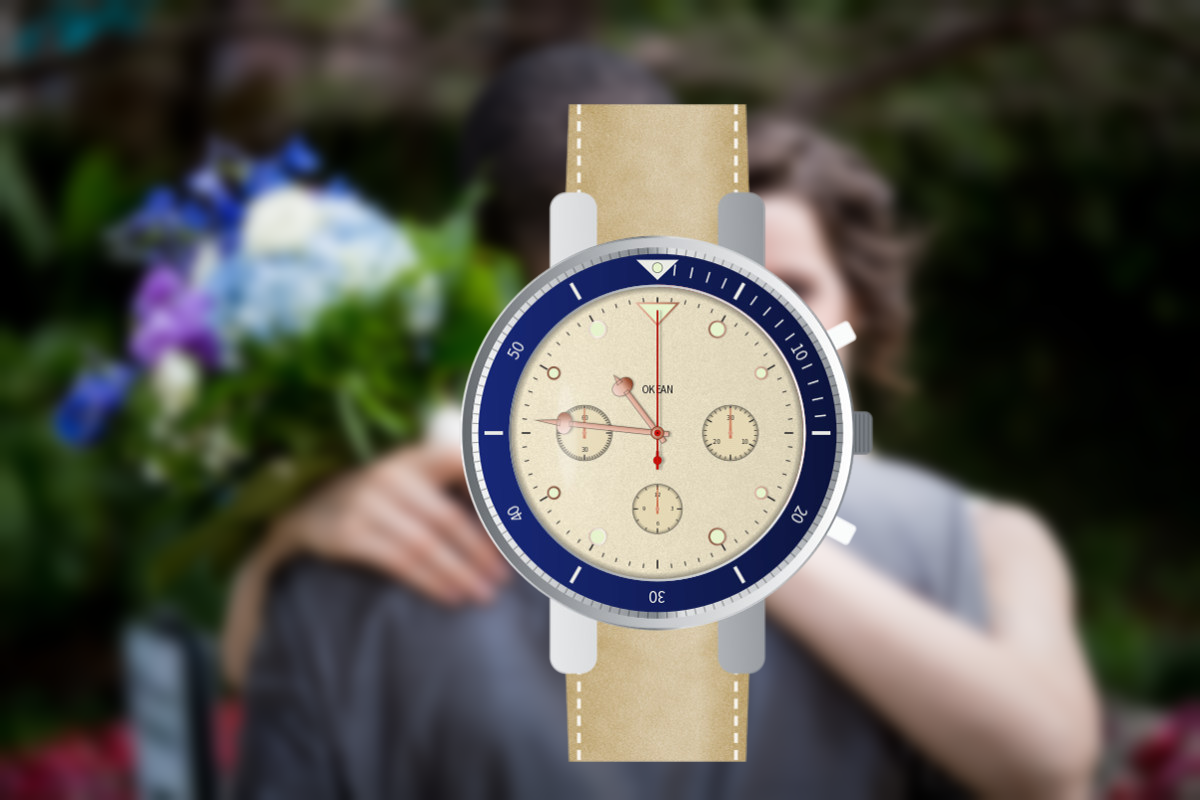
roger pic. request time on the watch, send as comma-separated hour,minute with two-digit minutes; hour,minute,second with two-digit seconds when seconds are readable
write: 10,46
